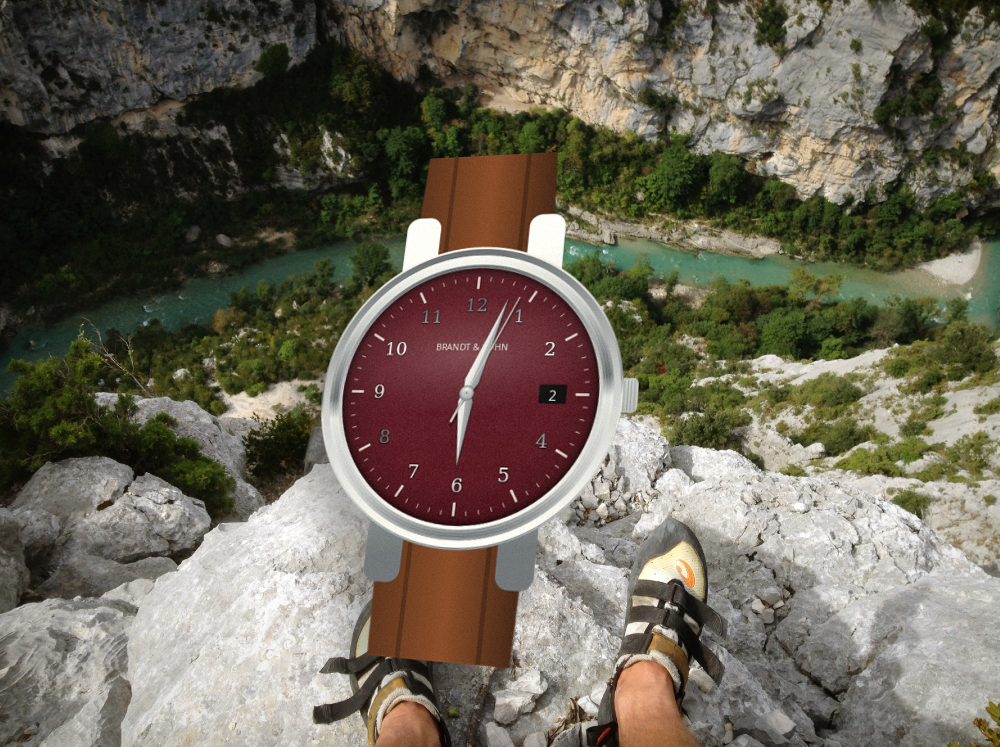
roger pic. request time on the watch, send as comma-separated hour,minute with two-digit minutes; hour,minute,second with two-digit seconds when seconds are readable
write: 6,03,04
